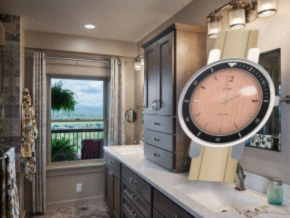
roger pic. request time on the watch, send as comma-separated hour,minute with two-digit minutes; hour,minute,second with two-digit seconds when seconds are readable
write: 1,59
